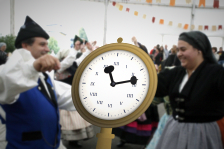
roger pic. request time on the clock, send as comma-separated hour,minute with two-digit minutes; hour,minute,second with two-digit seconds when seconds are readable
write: 11,13
